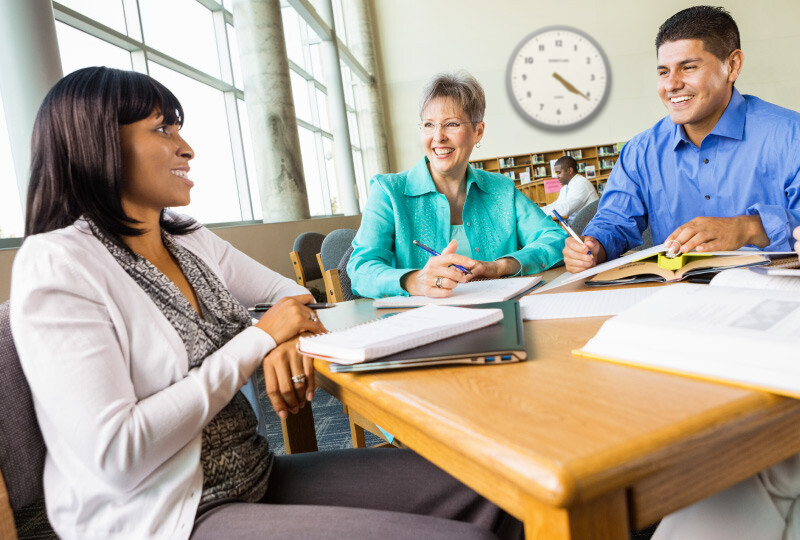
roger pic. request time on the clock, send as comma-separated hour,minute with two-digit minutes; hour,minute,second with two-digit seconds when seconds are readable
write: 4,21
